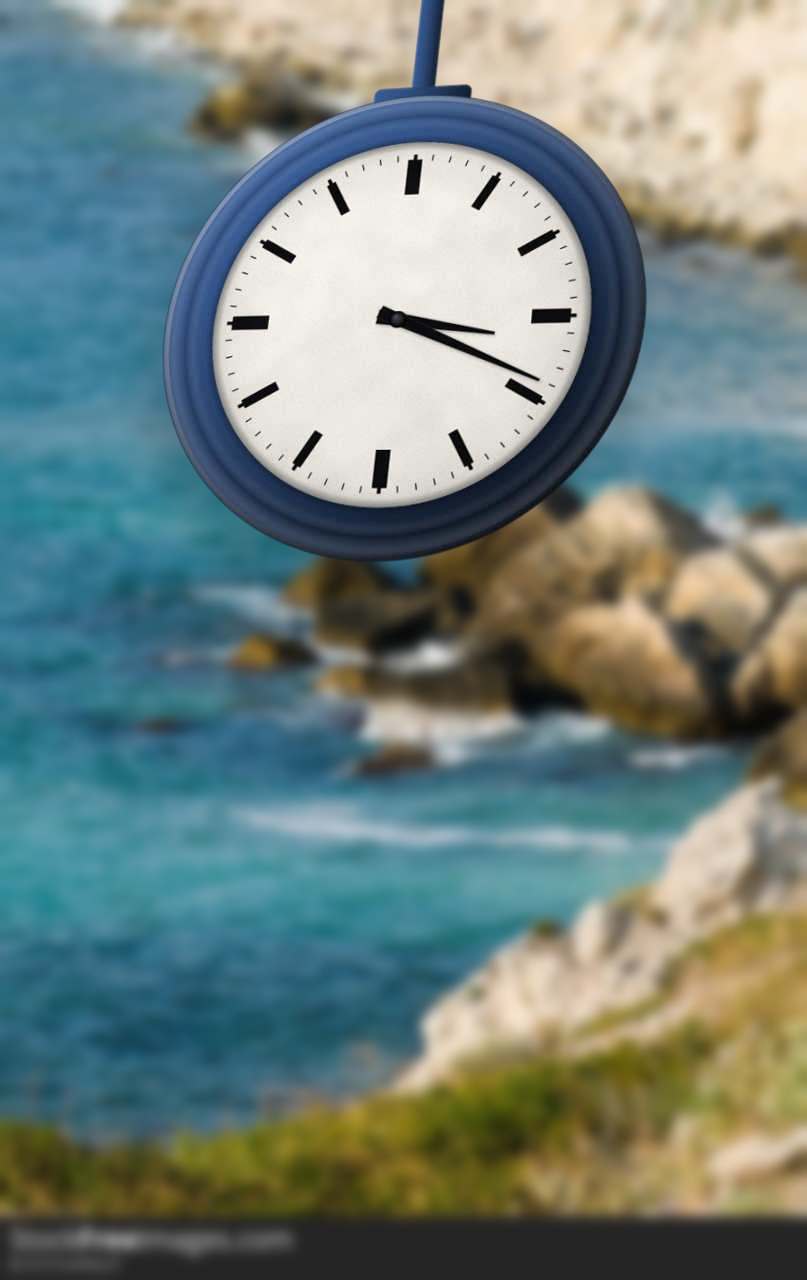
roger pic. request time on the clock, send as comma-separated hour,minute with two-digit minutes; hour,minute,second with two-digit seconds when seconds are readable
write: 3,19
